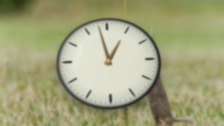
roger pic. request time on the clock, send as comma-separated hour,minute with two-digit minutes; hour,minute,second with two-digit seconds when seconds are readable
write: 12,58
